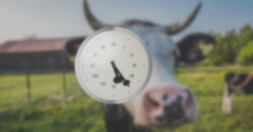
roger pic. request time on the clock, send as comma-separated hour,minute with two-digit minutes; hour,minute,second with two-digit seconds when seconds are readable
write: 5,24
